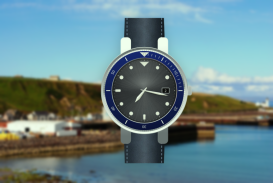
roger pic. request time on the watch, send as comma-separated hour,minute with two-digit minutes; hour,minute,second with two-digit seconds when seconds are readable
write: 7,17
